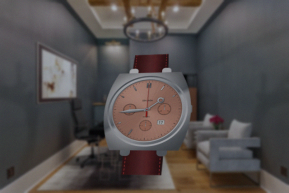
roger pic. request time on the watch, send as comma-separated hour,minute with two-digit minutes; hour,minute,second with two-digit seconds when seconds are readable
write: 1,44
